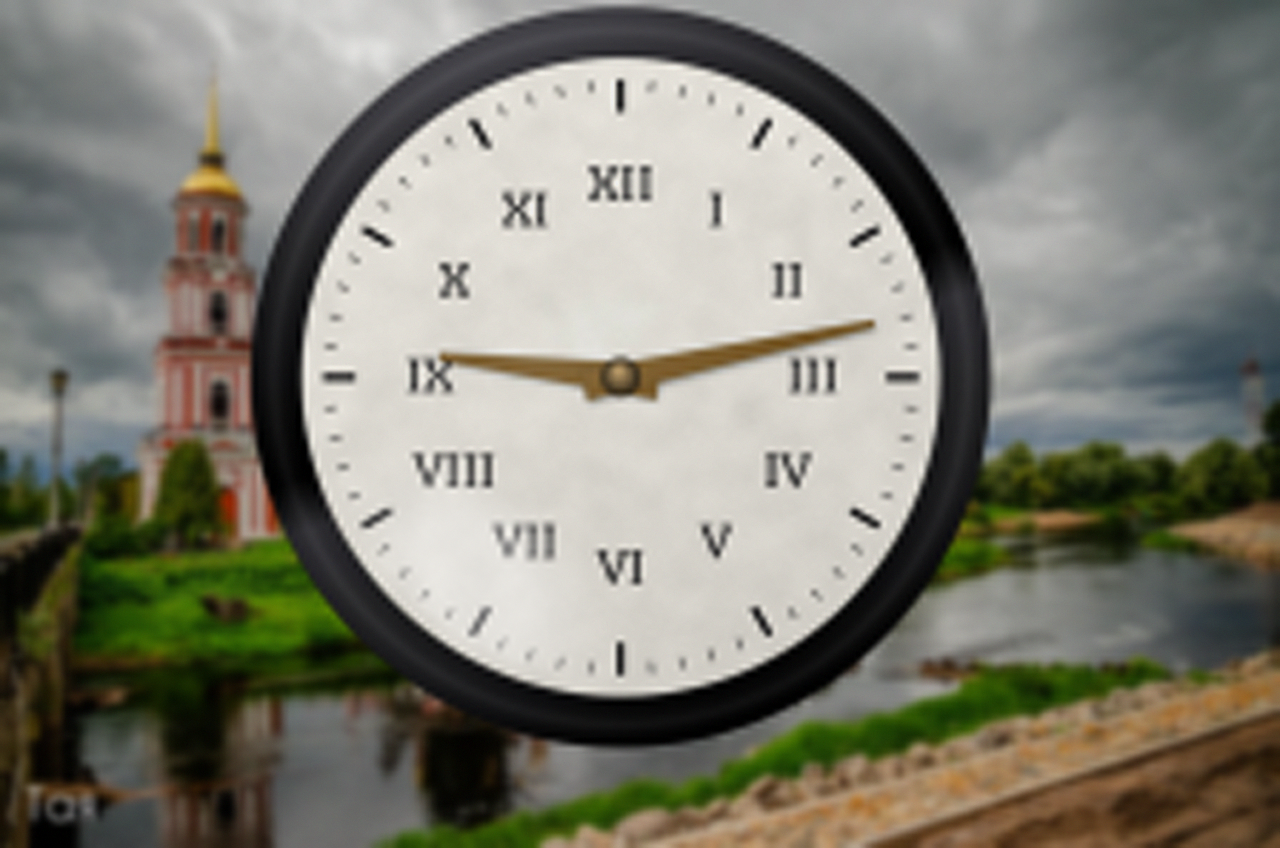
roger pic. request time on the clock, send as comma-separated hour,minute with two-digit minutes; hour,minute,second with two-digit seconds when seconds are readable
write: 9,13
